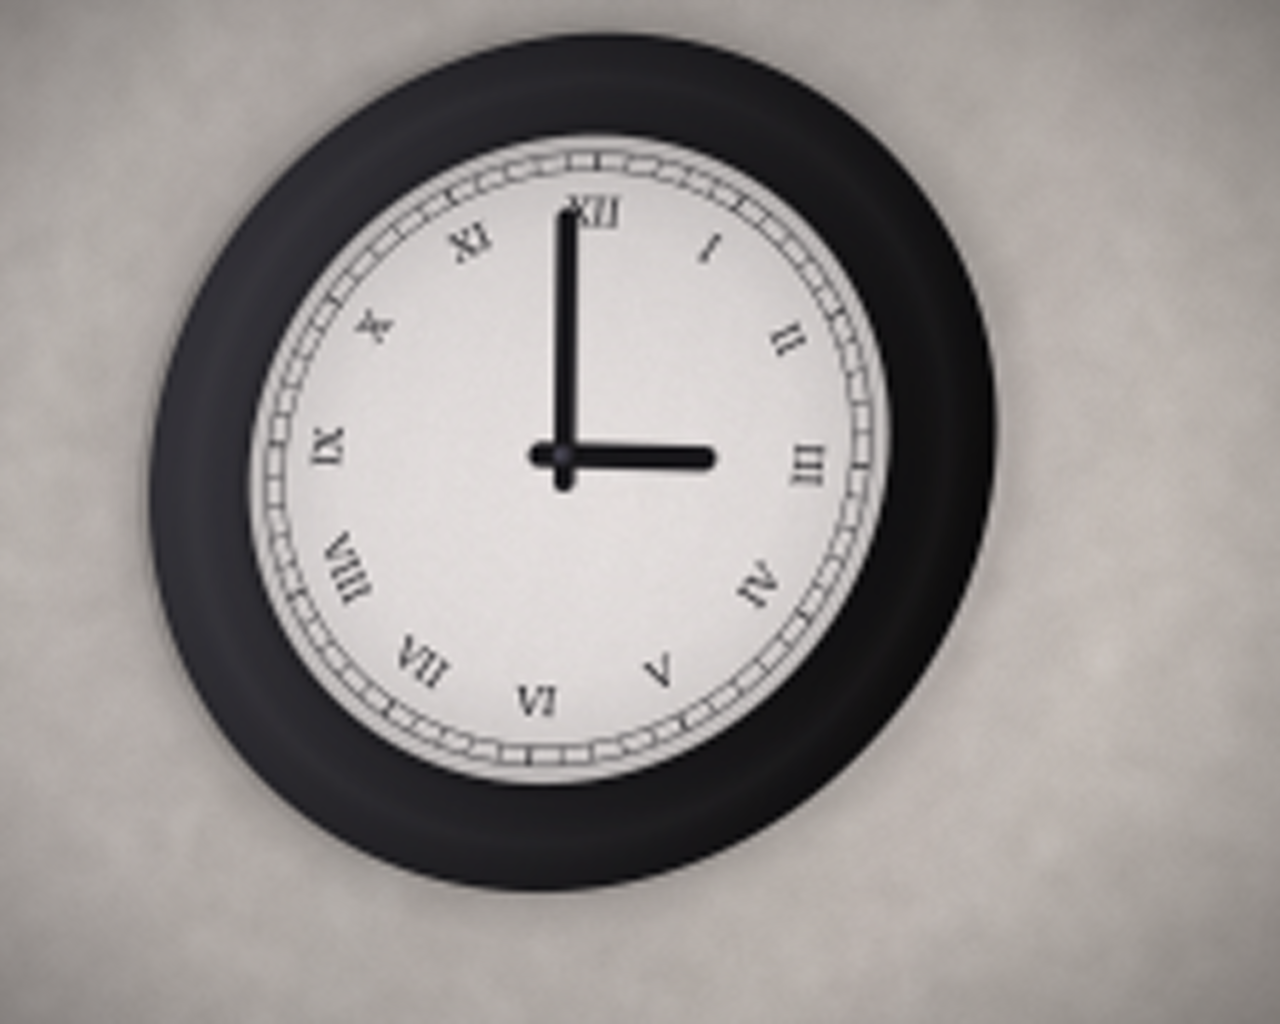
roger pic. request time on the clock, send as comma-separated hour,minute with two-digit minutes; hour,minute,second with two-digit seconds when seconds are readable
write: 2,59
